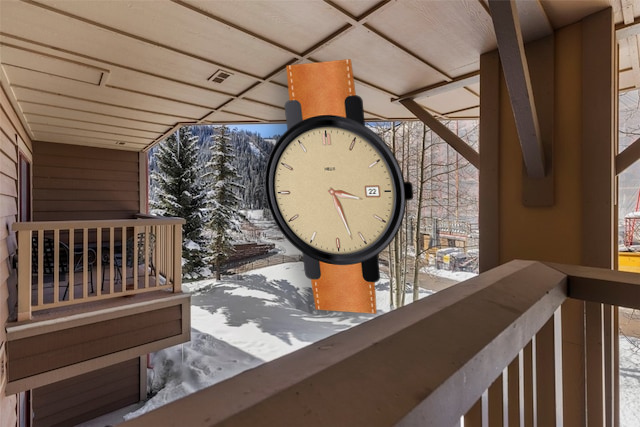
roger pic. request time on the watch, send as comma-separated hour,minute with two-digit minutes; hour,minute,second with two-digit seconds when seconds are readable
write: 3,27
